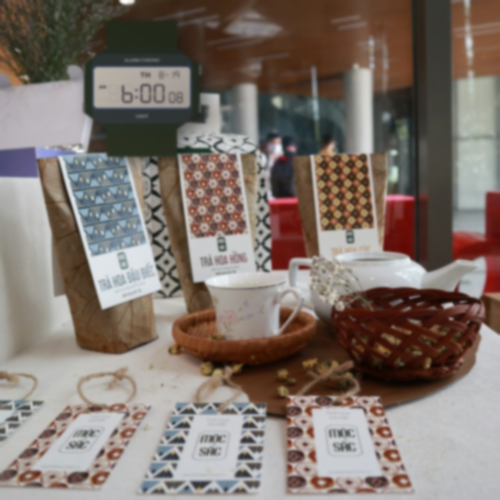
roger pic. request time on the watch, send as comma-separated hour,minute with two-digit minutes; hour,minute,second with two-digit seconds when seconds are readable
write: 6,00
